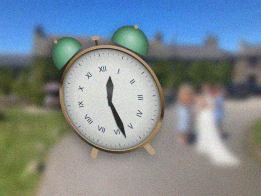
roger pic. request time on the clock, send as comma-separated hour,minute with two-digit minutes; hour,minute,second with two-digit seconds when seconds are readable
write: 12,28
